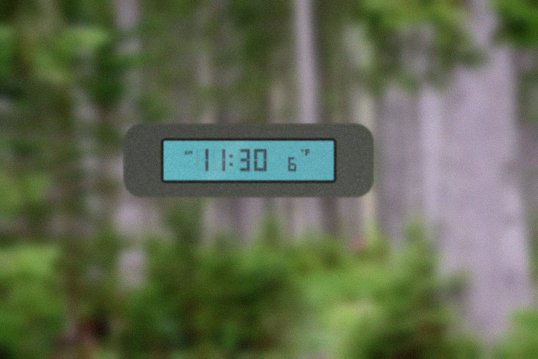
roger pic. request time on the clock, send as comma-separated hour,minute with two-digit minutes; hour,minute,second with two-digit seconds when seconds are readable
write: 11,30
